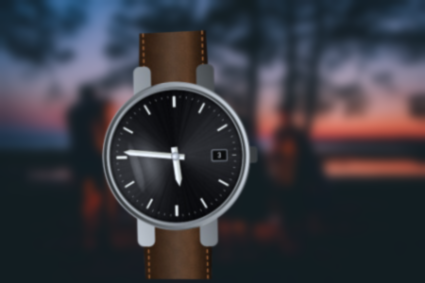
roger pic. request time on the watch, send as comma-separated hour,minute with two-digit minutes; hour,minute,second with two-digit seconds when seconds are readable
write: 5,46
